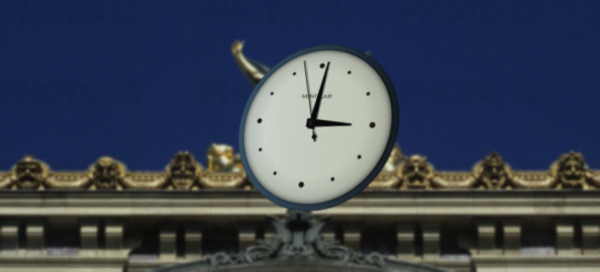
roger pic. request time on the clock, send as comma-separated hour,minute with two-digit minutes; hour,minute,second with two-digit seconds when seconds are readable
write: 3,00,57
